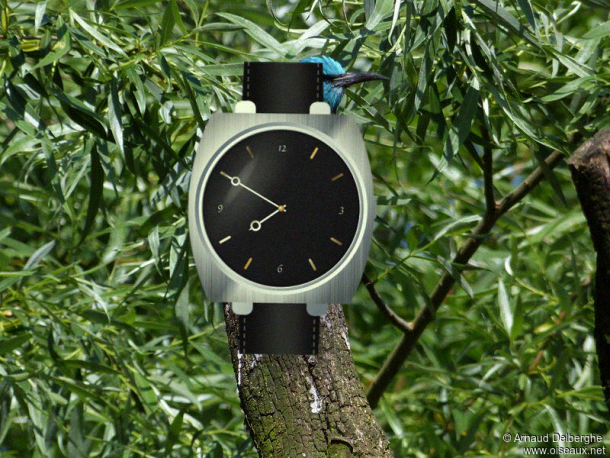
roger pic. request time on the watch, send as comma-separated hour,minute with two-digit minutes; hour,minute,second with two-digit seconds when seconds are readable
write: 7,50
